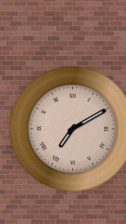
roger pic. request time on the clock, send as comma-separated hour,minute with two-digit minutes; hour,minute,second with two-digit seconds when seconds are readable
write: 7,10
